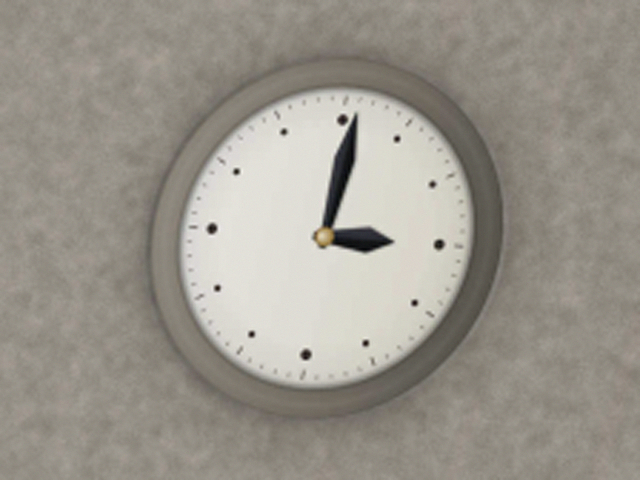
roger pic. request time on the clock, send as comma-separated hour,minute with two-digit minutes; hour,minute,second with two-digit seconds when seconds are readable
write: 3,01
